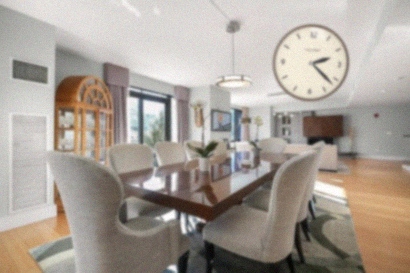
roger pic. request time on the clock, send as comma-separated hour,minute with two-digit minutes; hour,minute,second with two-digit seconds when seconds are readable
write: 2,22
